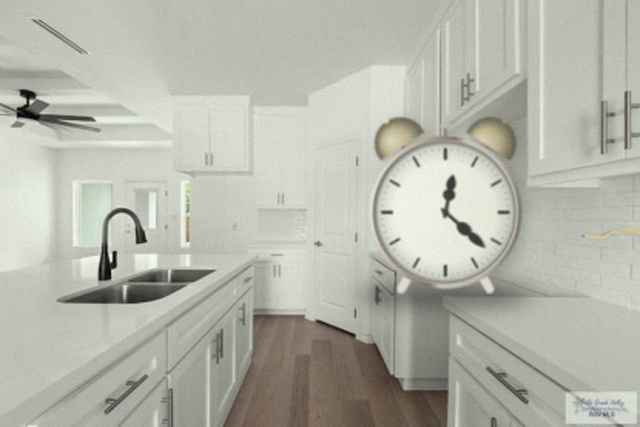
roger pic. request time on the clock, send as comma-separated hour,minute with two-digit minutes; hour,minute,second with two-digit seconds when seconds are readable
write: 12,22
